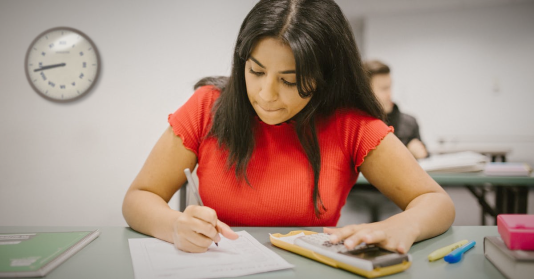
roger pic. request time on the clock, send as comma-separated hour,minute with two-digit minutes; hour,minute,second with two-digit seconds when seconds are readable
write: 8,43
